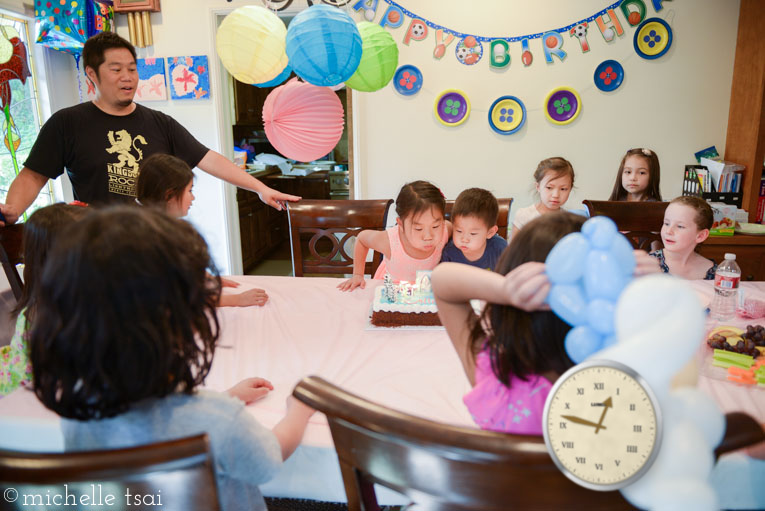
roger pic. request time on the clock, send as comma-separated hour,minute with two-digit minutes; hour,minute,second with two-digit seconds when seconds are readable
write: 12,47
